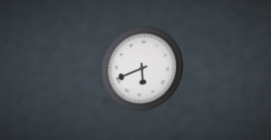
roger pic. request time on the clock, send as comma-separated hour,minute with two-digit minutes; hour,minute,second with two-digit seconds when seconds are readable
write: 5,41
